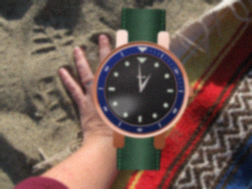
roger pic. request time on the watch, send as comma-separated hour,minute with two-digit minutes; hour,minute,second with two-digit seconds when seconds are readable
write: 12,59
